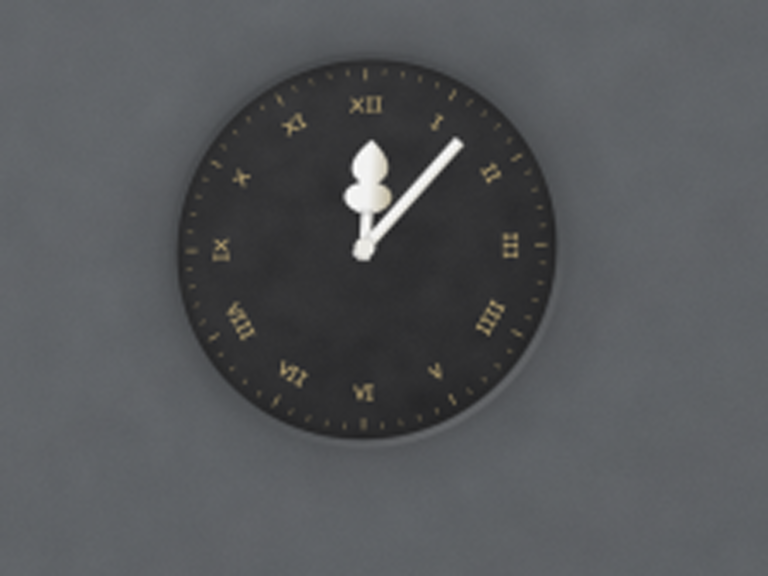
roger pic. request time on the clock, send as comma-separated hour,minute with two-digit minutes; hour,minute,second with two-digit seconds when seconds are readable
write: 12,07
